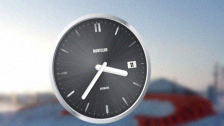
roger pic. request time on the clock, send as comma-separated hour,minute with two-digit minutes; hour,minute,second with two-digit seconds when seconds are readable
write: 3,37
